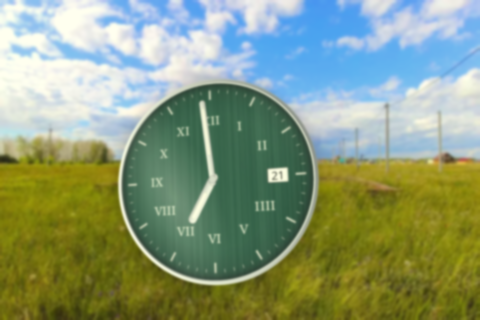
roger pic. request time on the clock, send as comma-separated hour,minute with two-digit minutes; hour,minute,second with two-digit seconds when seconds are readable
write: 6,59
